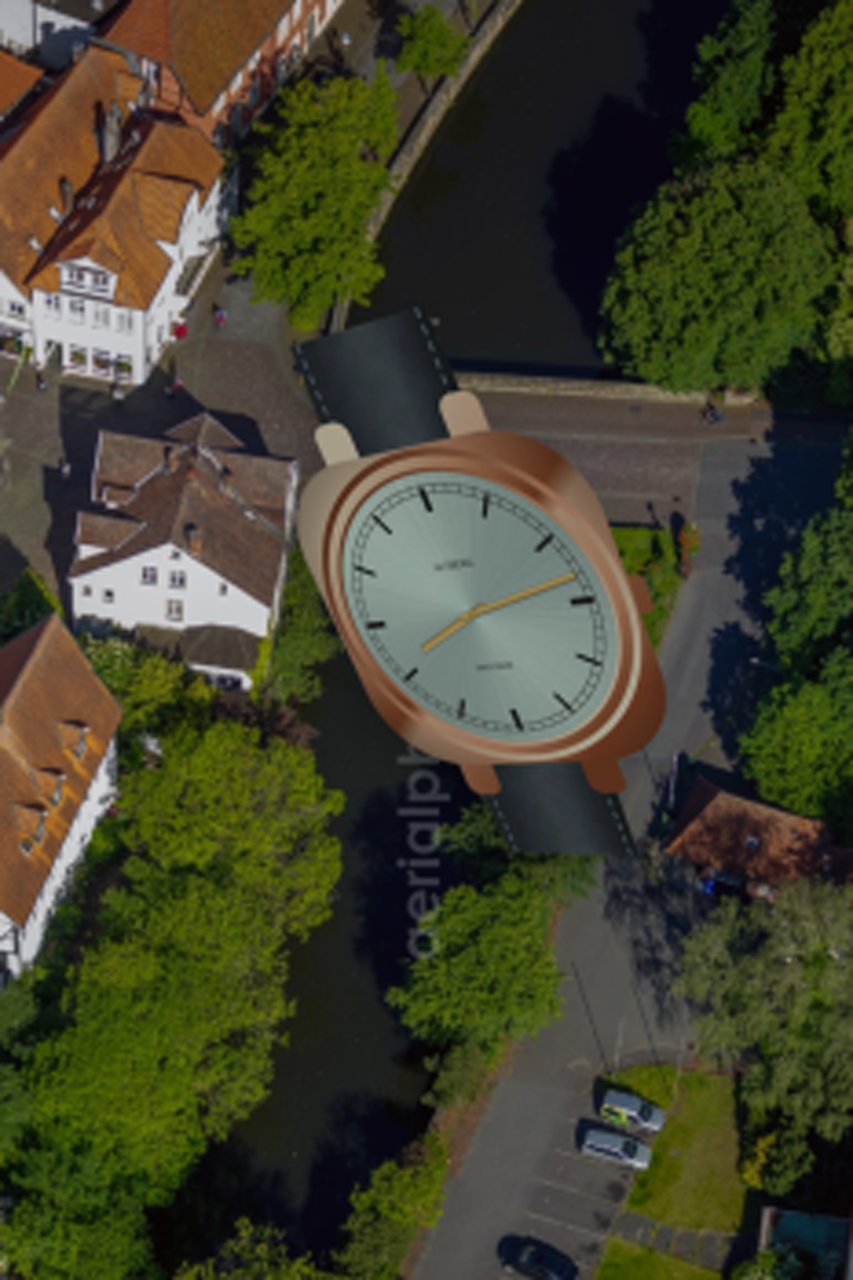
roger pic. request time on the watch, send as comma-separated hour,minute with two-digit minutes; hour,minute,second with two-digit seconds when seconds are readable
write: 8,13
